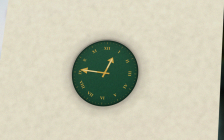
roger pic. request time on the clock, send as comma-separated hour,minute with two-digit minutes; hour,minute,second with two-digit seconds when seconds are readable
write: 12,46
